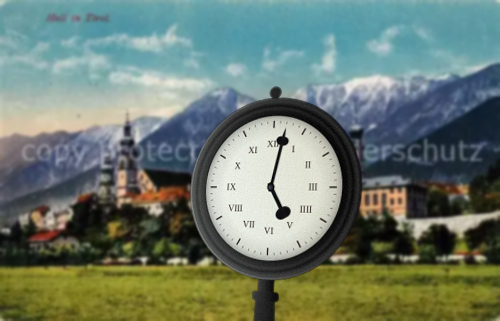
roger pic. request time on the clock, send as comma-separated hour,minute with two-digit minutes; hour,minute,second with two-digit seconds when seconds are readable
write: 5,02
